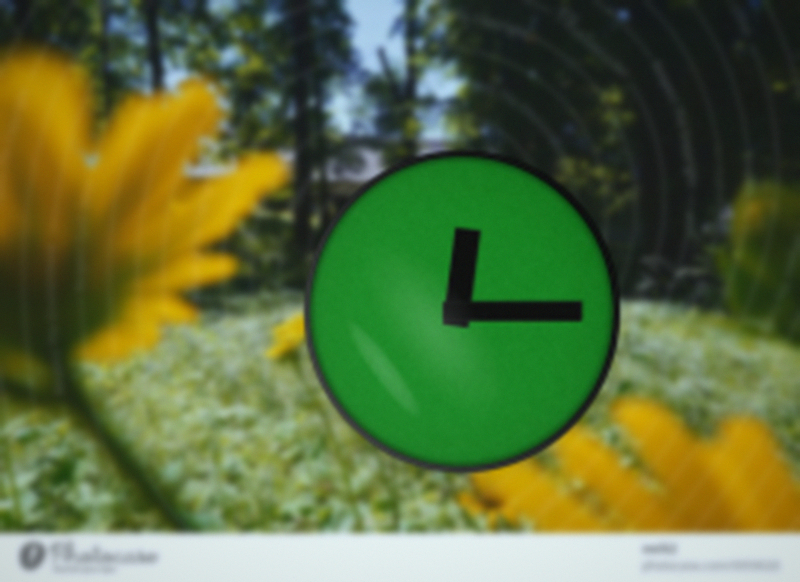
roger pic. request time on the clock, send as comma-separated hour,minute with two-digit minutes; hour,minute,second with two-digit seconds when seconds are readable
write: 12,15
